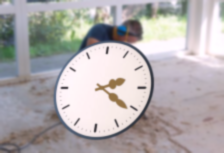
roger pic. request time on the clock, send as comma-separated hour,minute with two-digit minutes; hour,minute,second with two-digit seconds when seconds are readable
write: 2,21
